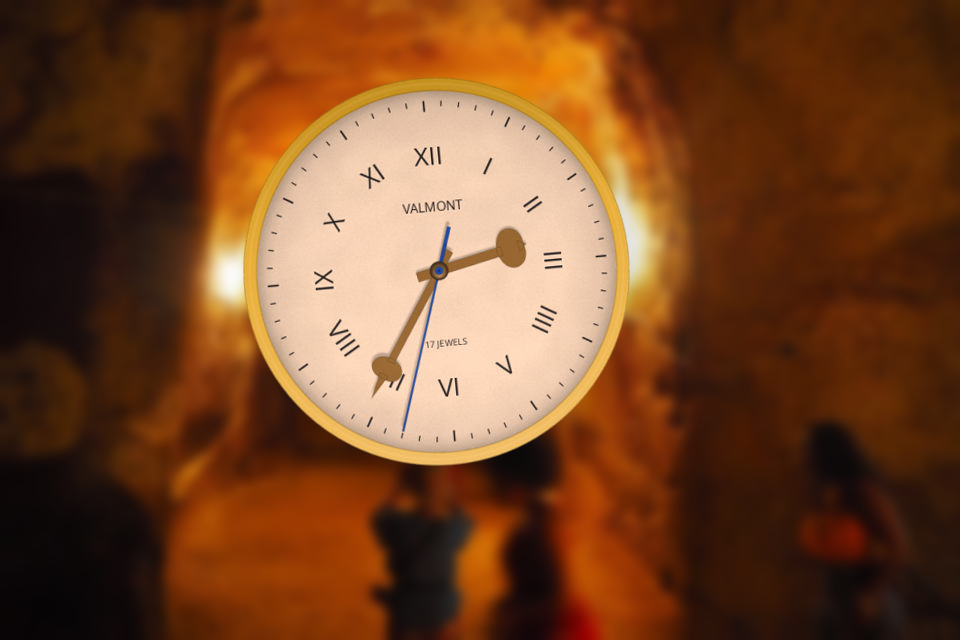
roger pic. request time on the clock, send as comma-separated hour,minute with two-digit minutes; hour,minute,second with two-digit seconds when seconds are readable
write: 2,35,33
